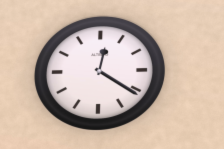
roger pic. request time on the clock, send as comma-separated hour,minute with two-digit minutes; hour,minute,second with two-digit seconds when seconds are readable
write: 12,21
